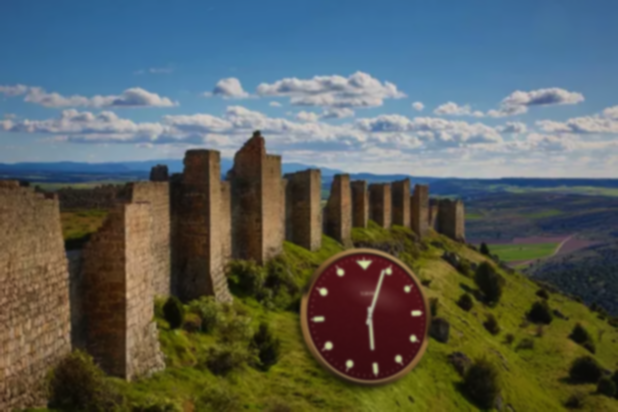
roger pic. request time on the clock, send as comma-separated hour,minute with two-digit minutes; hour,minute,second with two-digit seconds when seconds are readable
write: 6,04
